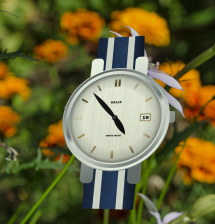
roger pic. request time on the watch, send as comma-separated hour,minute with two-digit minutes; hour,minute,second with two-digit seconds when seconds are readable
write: 4,53
